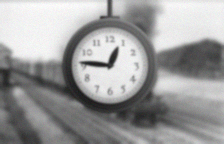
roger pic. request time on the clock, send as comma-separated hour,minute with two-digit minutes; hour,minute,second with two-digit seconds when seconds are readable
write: 12,46
